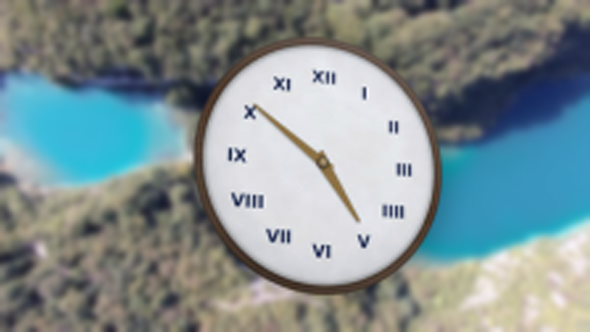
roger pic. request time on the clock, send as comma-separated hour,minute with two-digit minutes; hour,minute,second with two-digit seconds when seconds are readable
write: 4,51
